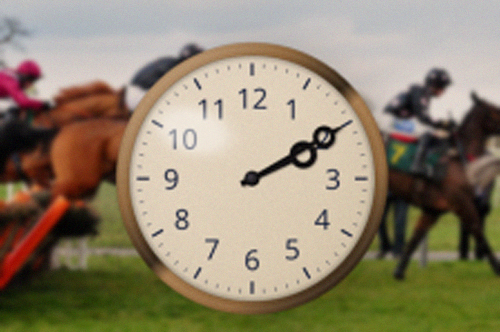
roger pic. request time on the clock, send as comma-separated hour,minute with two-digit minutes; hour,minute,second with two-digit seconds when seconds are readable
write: 2,10
